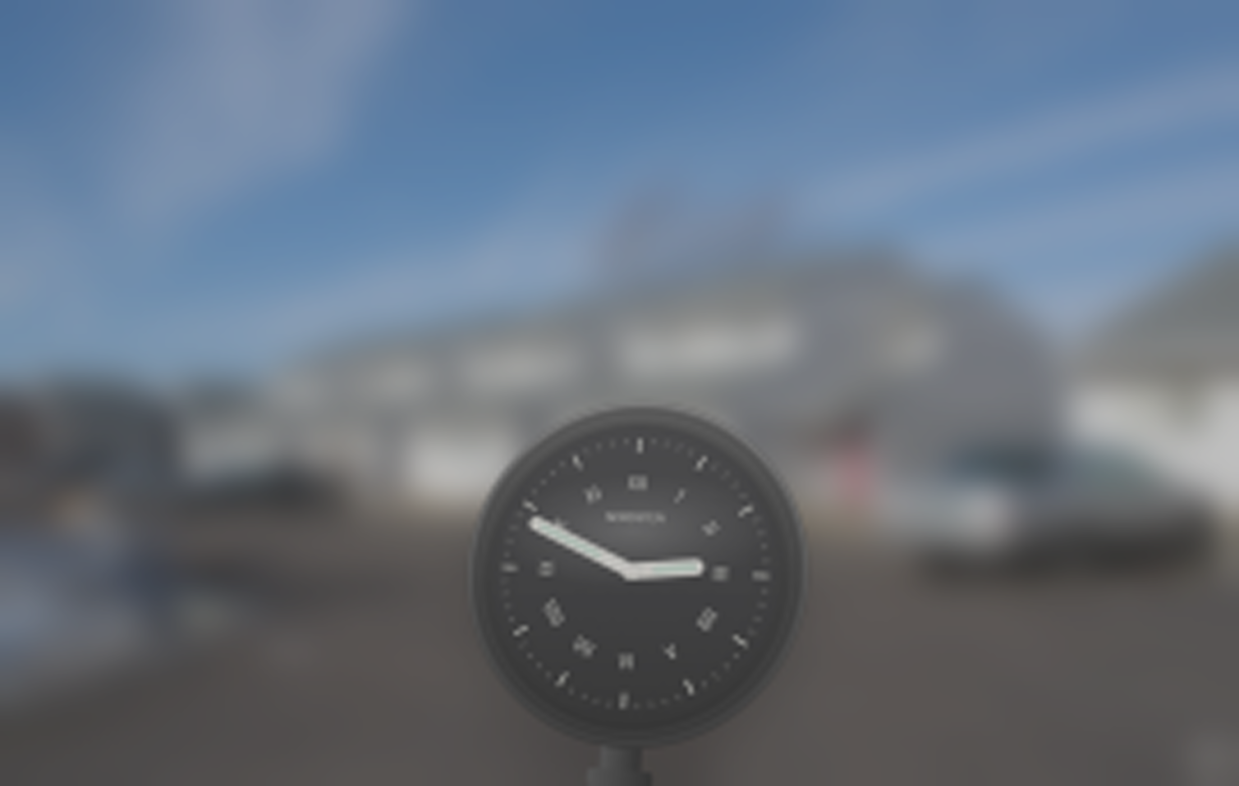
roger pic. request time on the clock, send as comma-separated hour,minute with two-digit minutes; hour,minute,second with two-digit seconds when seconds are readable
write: 2,49
